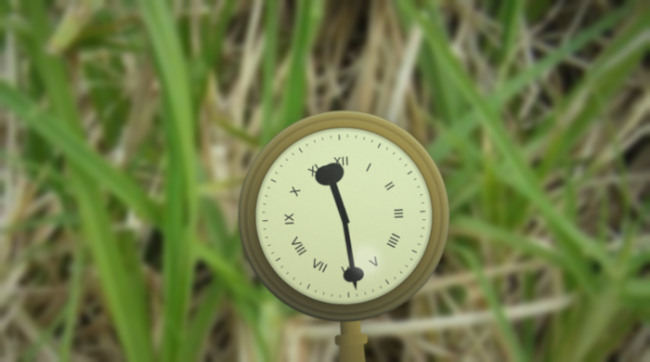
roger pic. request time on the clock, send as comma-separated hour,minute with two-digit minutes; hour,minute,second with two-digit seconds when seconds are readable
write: 11,29
